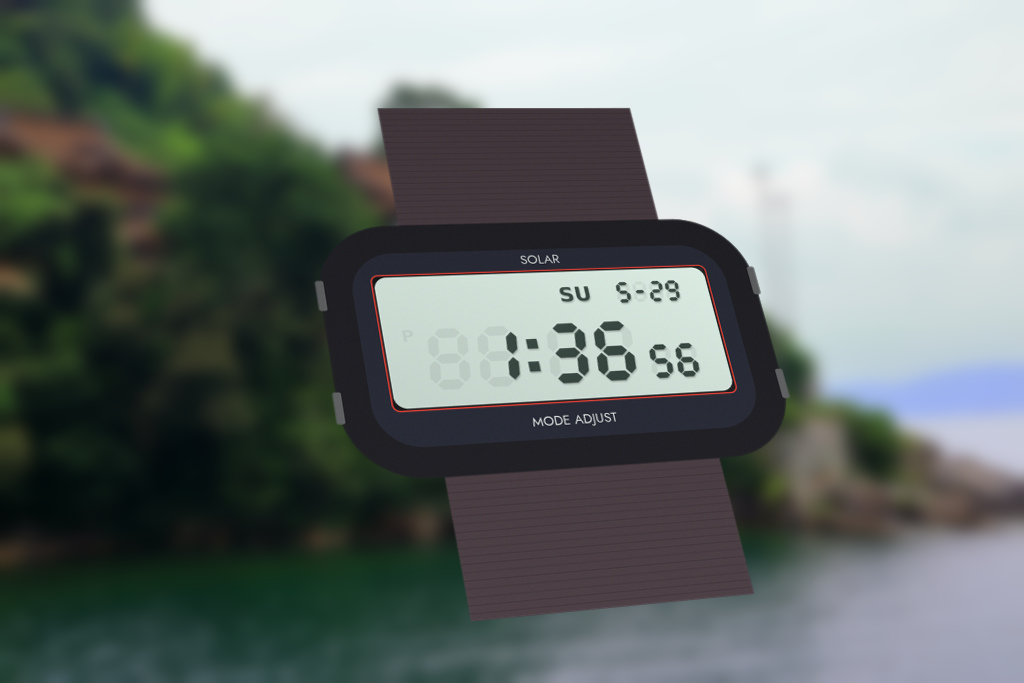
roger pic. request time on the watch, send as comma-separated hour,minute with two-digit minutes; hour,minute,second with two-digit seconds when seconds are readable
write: 1,36,56
